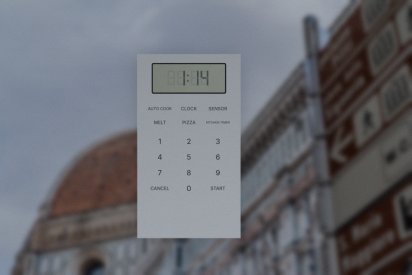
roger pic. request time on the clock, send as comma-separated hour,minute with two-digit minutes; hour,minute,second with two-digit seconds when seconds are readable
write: 1,14
